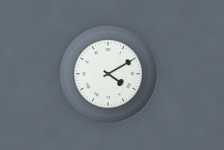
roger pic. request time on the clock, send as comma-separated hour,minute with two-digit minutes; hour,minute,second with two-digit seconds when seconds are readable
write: 4,10
